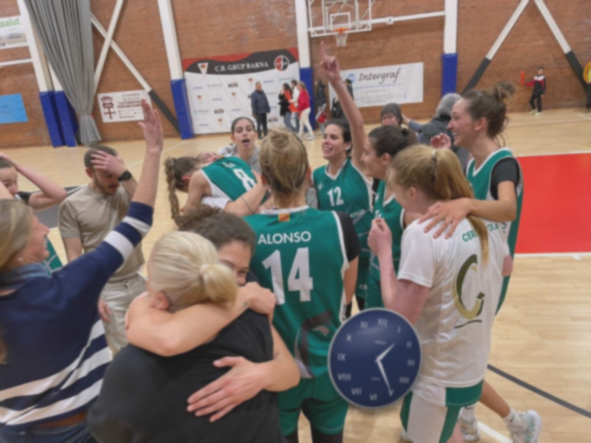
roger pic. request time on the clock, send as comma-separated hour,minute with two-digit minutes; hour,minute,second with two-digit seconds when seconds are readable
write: 1,25
